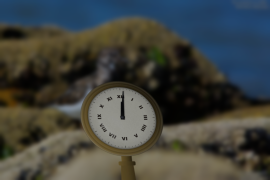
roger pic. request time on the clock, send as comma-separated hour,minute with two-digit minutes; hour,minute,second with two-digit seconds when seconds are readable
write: 12,01
